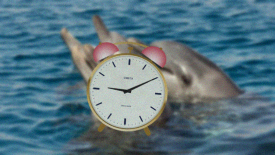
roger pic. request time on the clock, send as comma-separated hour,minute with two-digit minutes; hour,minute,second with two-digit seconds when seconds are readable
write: 9,10
